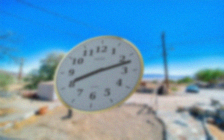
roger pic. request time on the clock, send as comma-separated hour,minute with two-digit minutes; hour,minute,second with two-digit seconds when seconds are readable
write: 8,12
